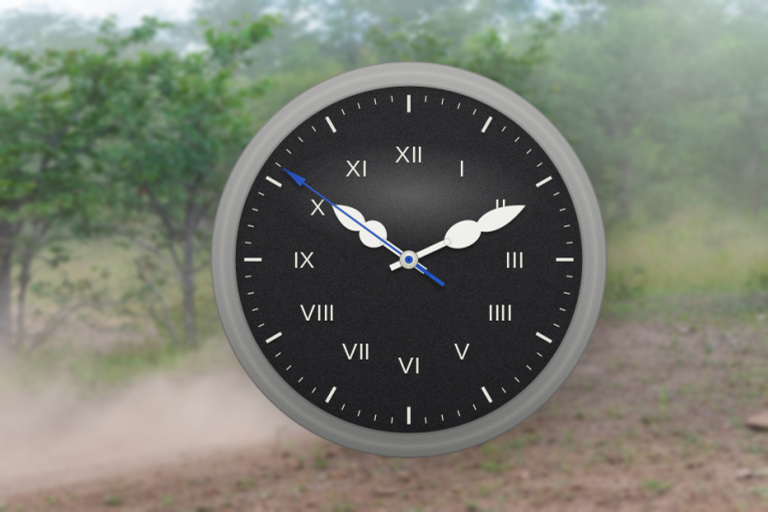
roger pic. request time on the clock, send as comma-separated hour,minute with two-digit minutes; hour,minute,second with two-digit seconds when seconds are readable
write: 10,10,51
